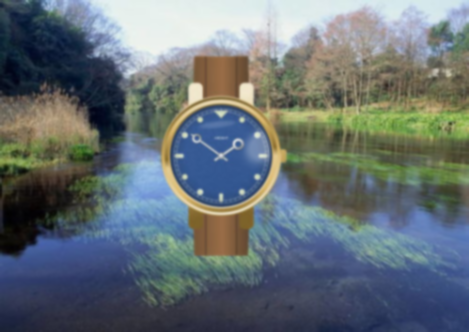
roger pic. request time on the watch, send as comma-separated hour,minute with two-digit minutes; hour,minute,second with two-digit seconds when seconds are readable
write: 1,51
